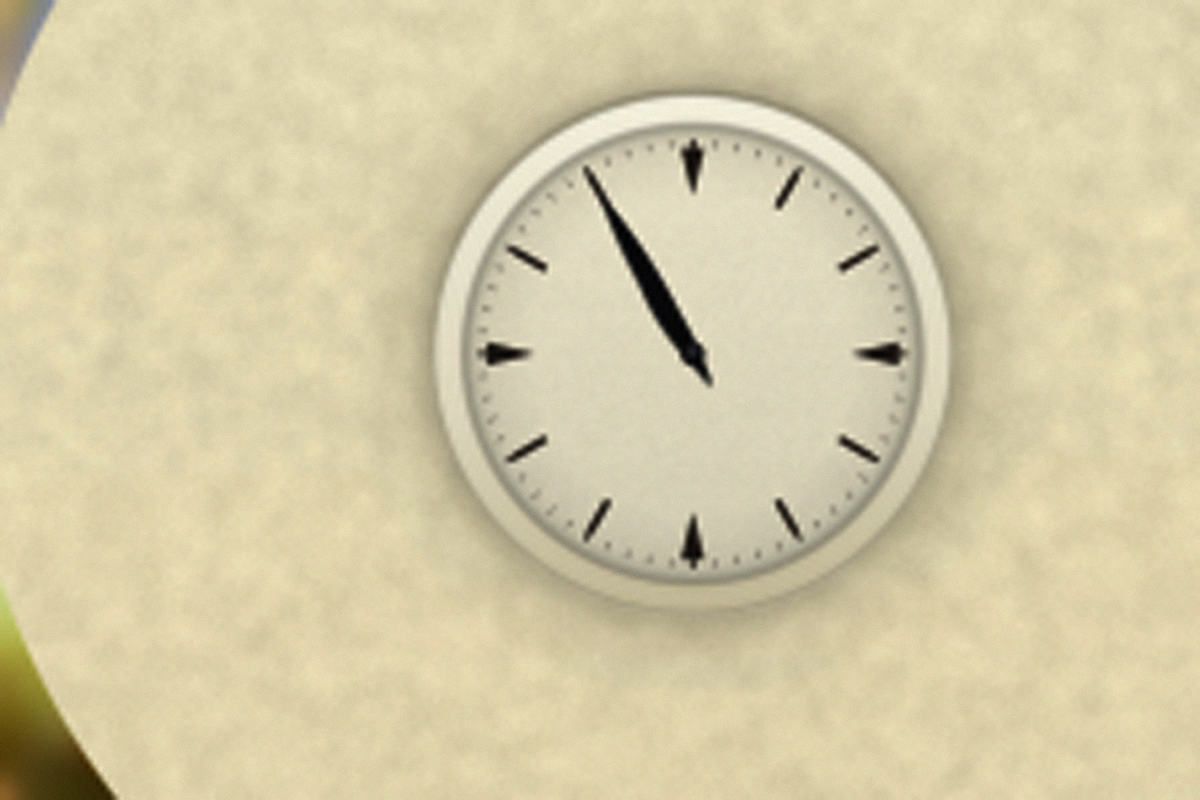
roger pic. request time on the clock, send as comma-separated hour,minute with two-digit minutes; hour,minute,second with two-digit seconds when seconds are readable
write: 10,55
